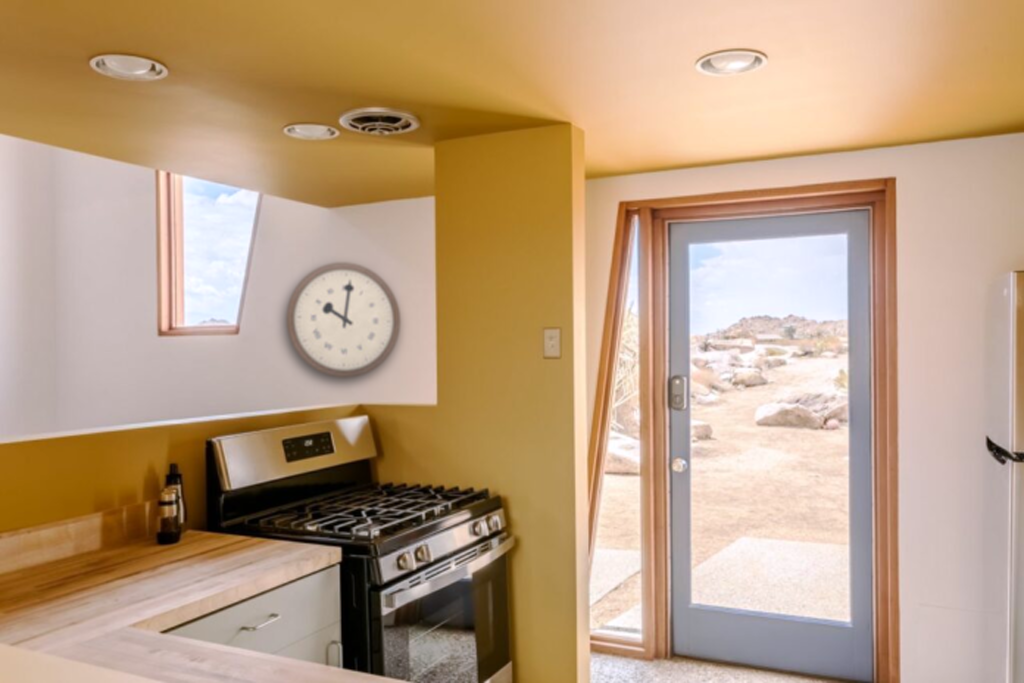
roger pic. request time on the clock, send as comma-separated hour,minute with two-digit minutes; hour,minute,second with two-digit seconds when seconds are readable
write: 10,01
